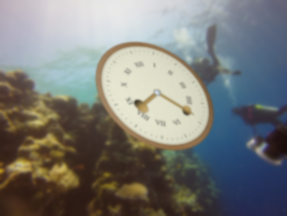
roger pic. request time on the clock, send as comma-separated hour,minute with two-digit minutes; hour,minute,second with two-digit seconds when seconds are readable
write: 8,24
